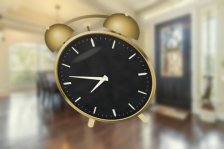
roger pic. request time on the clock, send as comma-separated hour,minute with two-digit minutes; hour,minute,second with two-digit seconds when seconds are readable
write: 7,47
